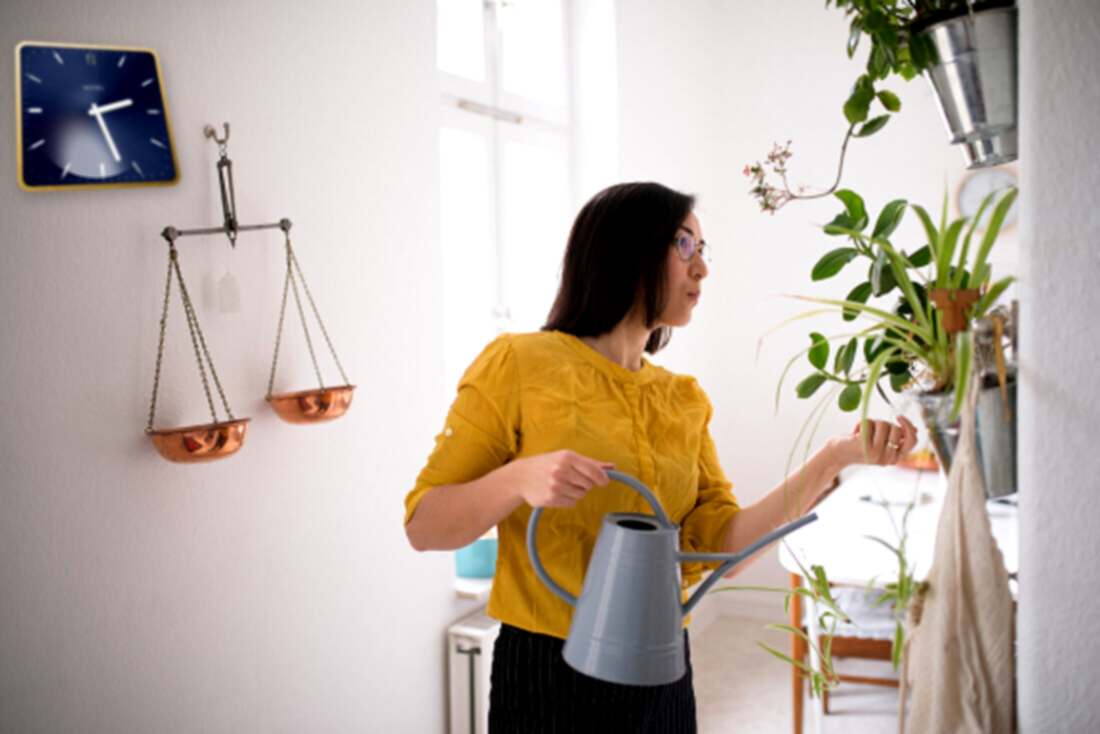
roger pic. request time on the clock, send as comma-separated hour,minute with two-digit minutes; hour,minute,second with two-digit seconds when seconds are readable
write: 2,27
